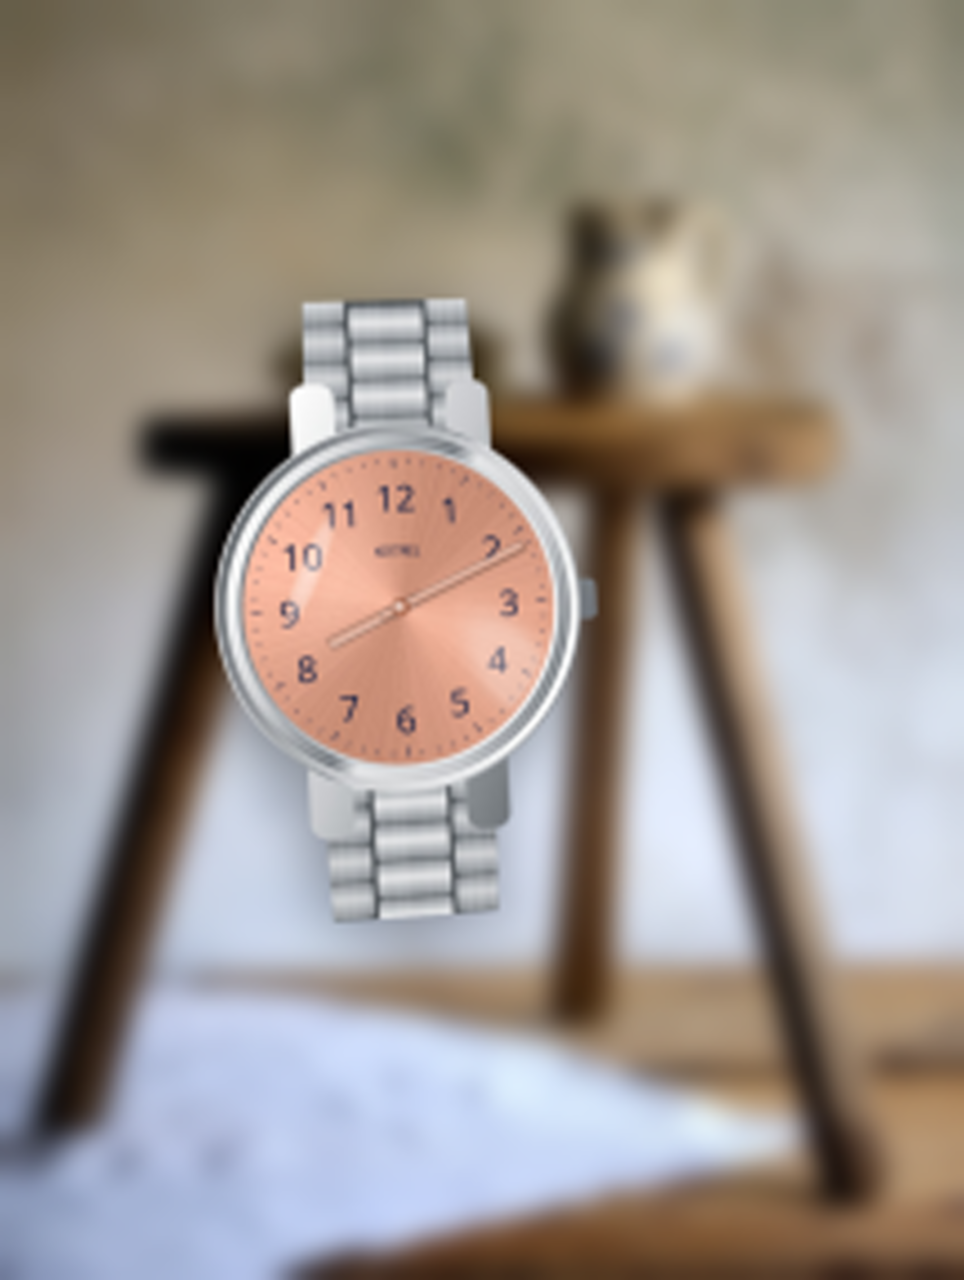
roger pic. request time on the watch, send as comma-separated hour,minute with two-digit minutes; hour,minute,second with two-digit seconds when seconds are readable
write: 8,11
